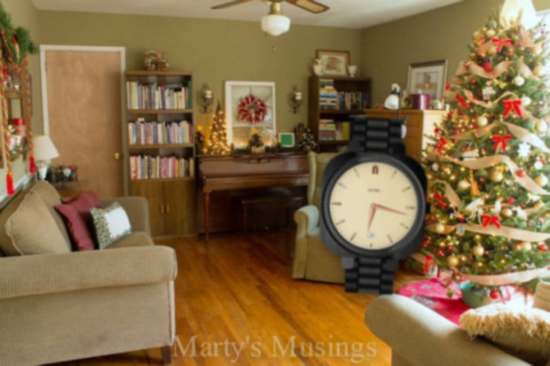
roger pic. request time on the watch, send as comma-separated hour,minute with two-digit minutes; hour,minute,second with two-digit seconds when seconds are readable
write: 6,17
